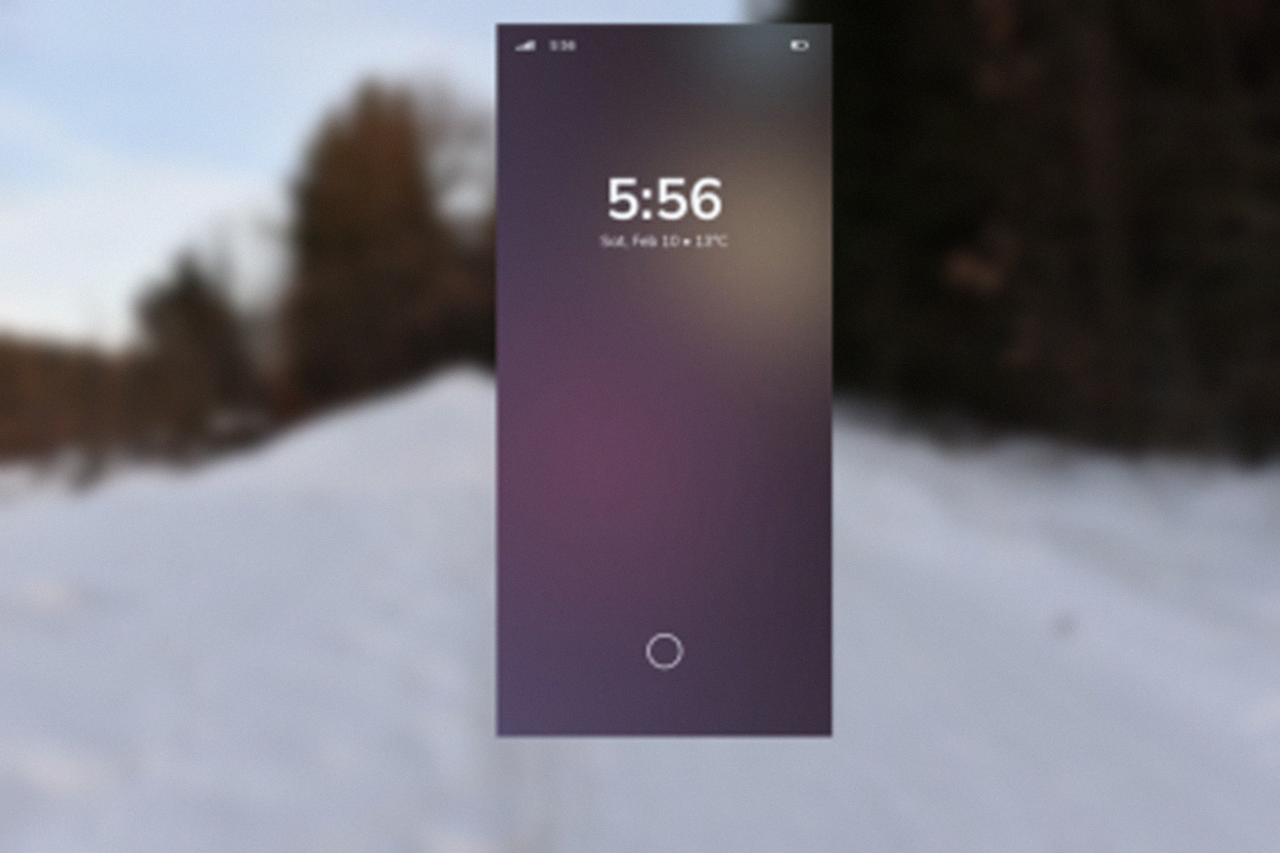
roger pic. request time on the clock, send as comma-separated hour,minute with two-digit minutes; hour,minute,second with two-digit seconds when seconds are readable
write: 5,56
